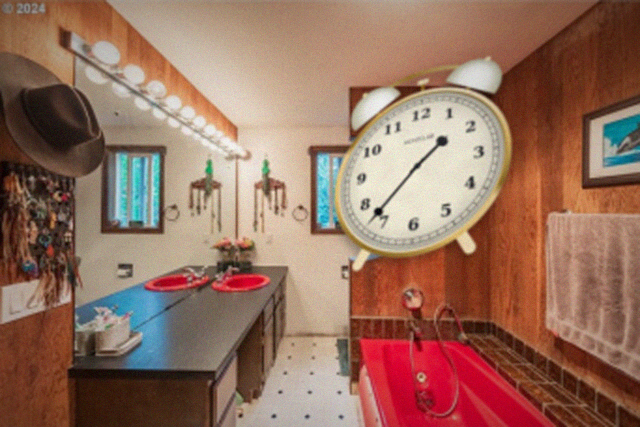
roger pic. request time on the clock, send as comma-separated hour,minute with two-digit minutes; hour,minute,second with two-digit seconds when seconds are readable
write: 1,37
